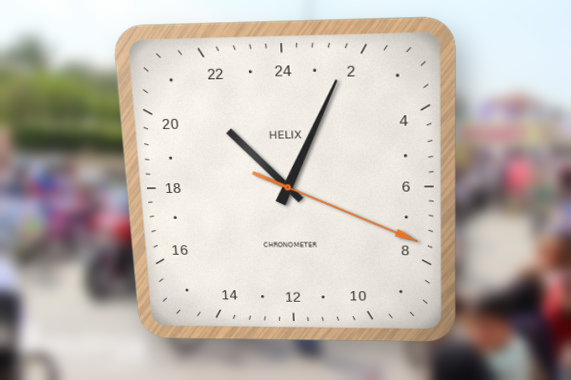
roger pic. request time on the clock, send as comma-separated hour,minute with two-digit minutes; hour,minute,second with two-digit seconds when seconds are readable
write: 21,04,19
